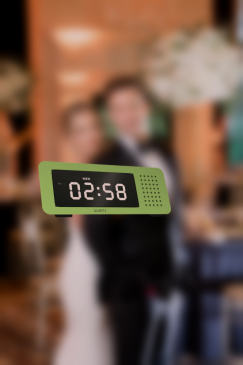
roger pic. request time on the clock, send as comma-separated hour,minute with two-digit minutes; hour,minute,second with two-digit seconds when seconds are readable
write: 2,58
